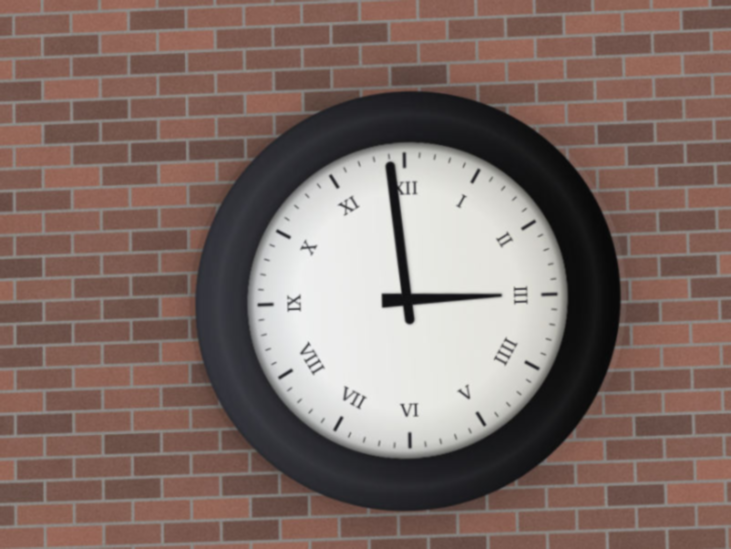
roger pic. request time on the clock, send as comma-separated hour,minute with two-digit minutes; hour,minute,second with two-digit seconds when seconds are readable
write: 2,59
